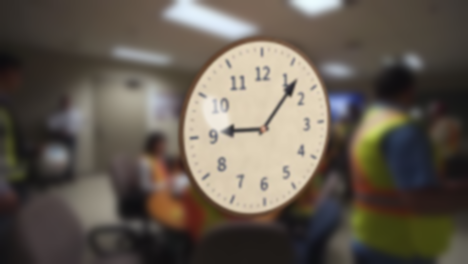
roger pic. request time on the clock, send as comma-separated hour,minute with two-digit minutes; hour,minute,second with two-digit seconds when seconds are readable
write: 9,07
